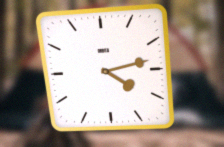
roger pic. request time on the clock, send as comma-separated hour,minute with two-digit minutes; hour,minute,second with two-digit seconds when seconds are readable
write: 4,13
